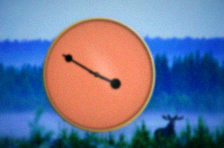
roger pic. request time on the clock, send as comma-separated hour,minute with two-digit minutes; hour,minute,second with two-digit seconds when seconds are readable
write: 3,50
